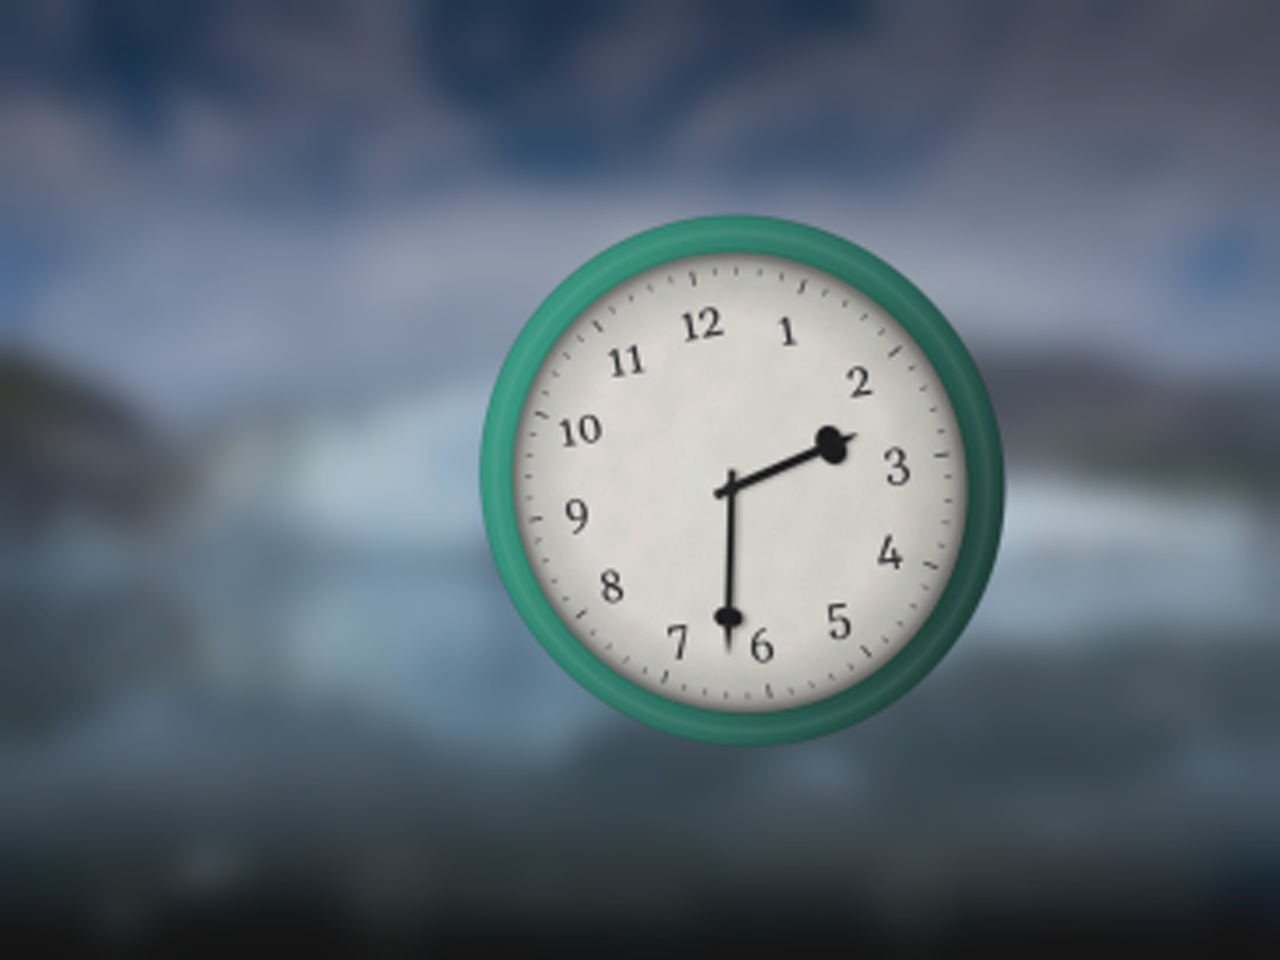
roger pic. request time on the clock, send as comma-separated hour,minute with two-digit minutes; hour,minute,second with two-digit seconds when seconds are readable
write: 2,32
